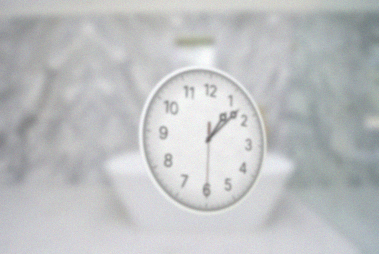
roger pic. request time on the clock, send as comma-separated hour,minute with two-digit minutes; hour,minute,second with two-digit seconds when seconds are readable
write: 1,07,30
